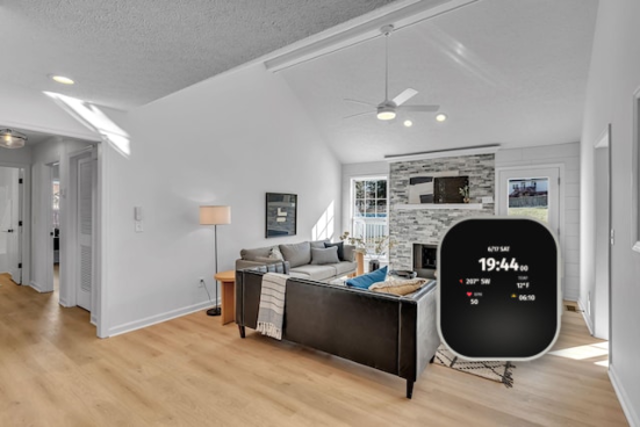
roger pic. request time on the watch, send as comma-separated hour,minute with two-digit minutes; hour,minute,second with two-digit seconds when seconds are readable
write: 19,44
